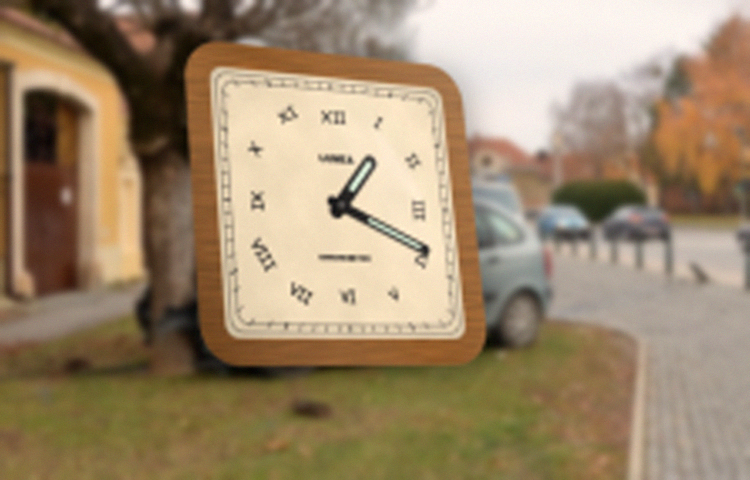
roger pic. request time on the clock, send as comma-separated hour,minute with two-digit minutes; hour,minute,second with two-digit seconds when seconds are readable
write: 1,19
